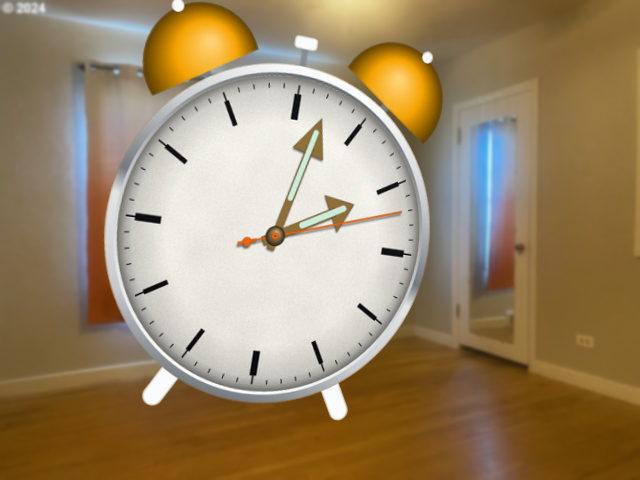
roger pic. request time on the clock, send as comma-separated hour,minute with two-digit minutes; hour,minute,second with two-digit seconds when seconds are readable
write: 2,02,12
